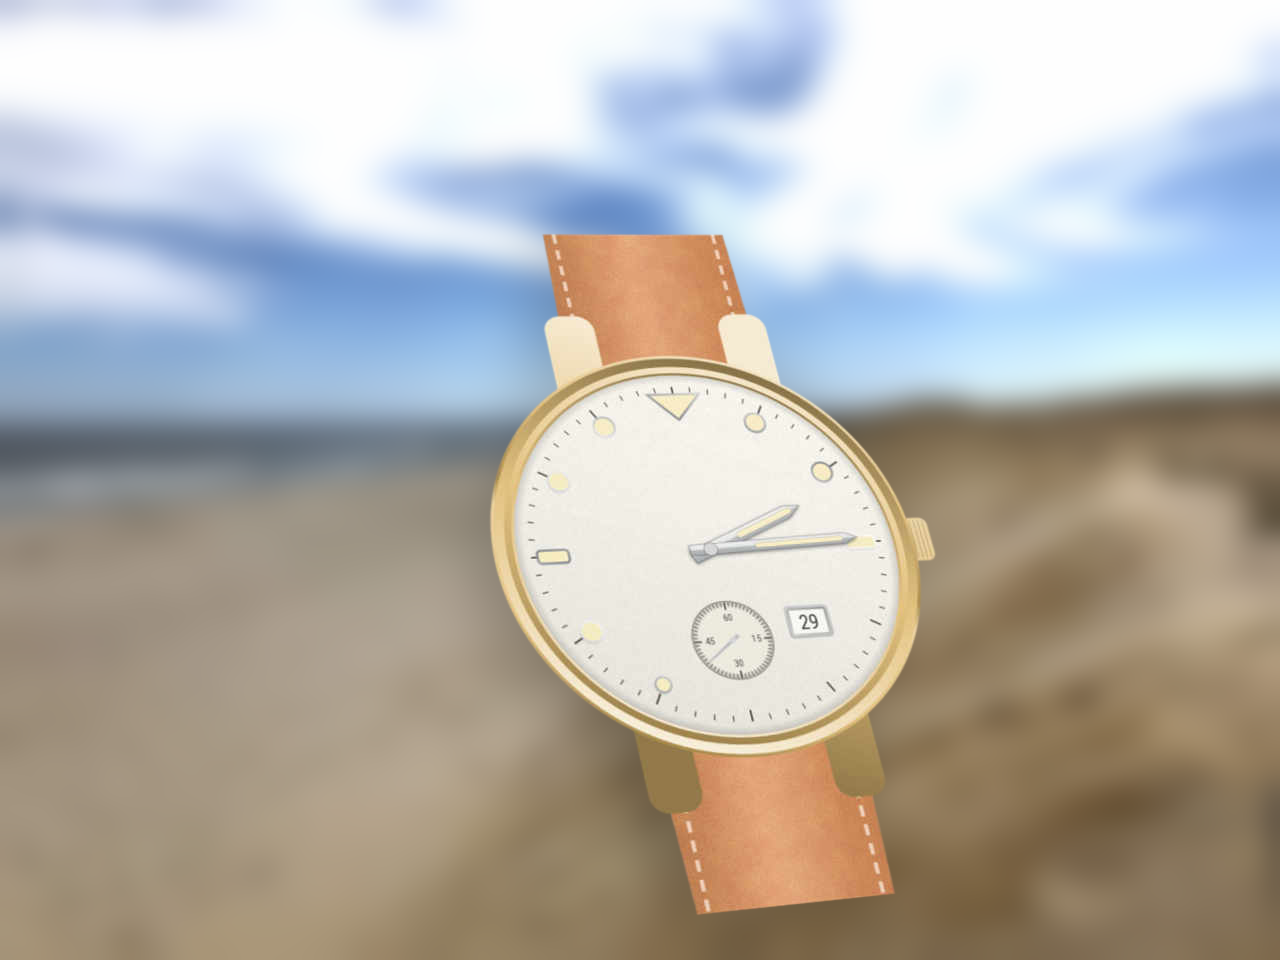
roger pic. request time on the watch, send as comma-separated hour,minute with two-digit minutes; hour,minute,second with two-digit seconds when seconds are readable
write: 2,14,39
